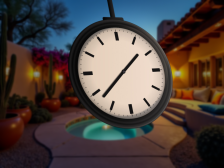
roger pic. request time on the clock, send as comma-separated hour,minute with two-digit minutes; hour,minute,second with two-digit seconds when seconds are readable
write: 1,38
